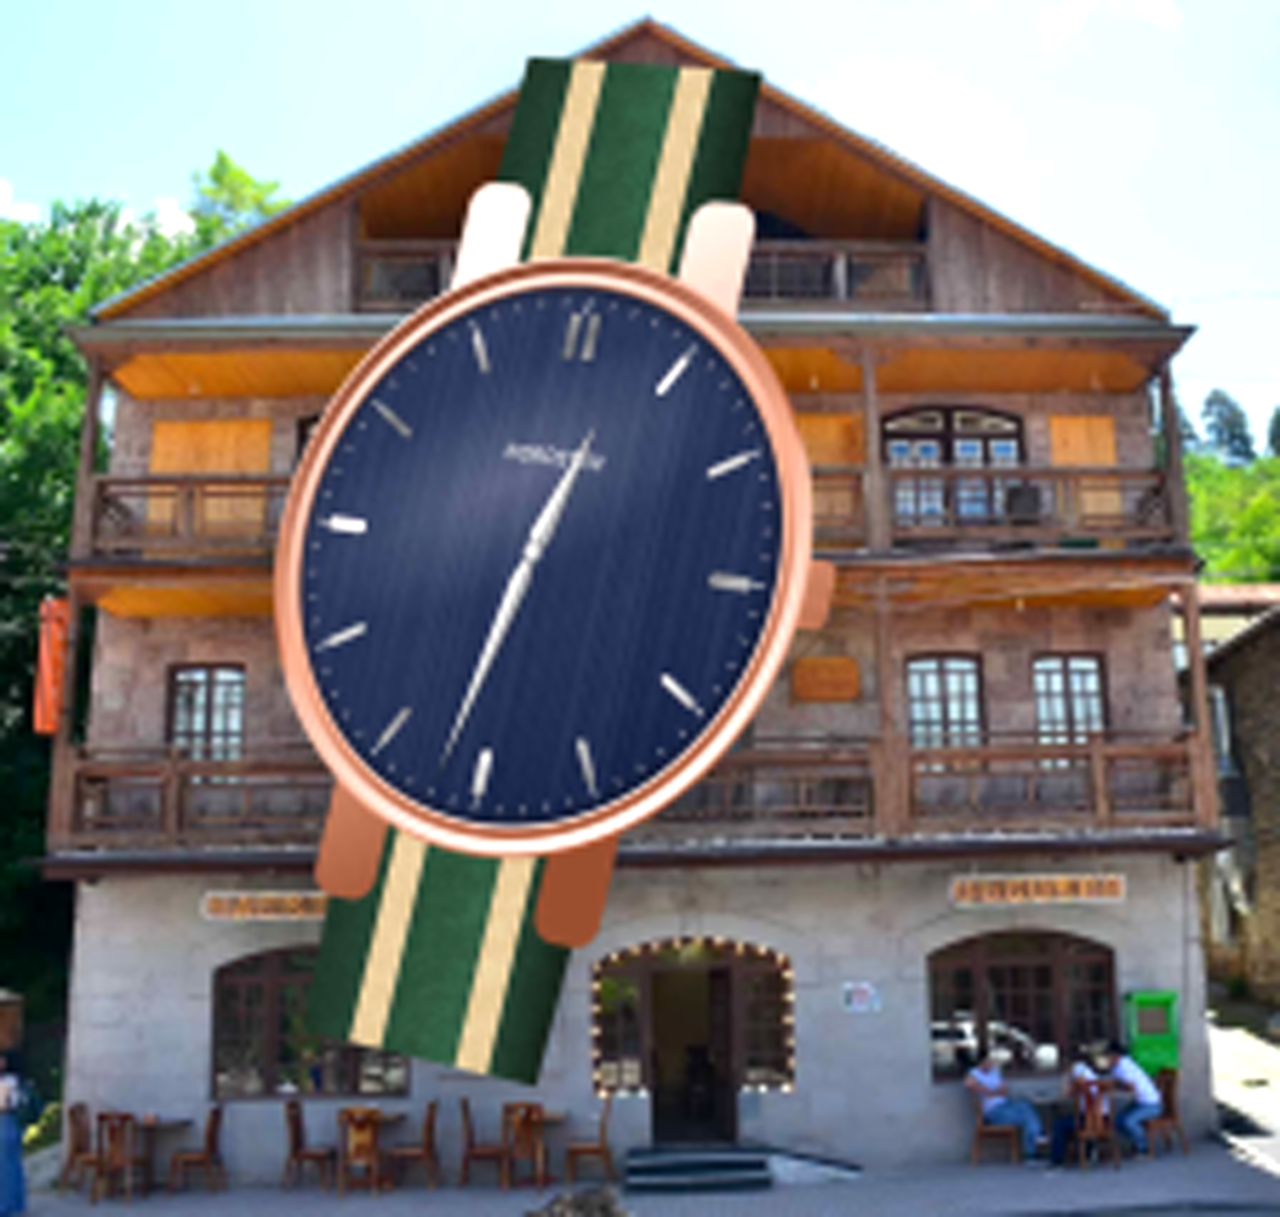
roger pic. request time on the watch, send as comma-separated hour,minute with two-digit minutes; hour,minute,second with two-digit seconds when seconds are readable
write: 12,32
